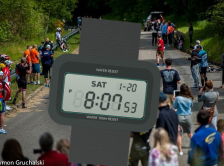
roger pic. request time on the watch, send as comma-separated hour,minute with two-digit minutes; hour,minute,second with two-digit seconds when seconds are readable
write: 8,07,53
